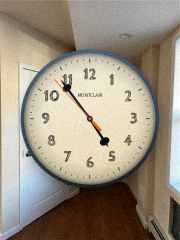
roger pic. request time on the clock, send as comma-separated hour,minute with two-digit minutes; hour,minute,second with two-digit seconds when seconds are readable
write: 4,53,53
